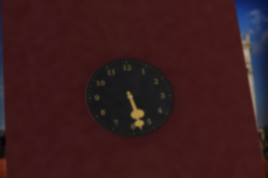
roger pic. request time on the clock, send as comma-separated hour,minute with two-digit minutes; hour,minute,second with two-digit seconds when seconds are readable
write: 5,28
